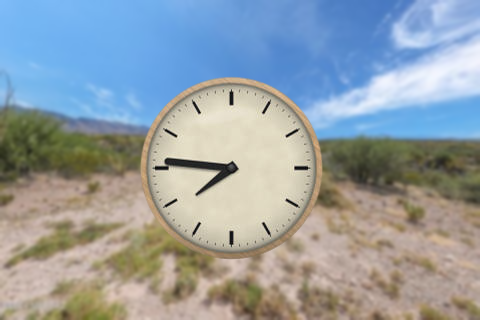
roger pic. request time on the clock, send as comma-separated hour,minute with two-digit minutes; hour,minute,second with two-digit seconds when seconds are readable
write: 7,46
